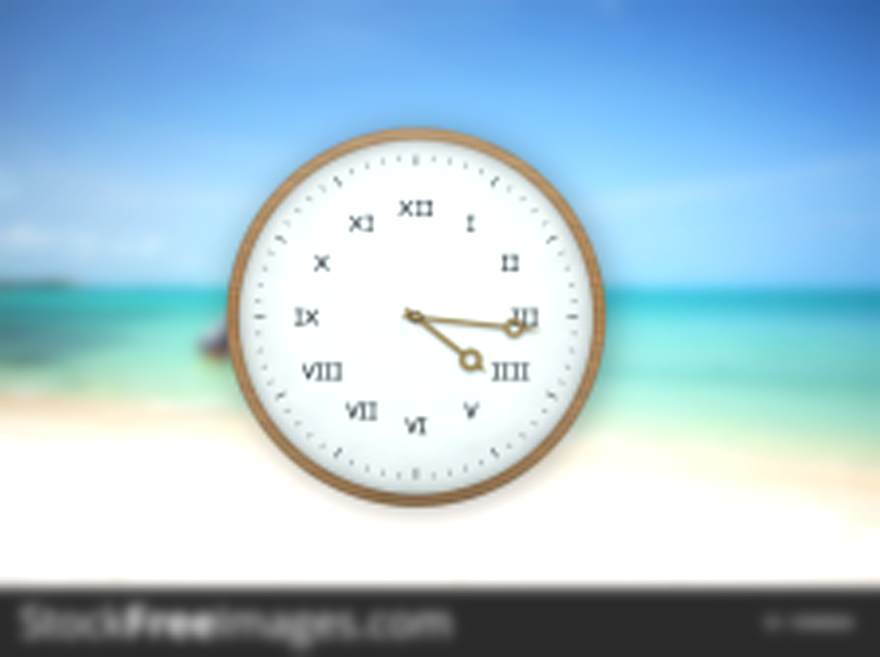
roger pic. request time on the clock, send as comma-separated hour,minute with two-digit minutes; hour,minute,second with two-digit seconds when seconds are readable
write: 4,16
